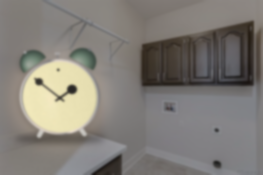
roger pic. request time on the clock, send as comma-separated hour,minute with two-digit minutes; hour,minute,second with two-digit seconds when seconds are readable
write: 1,52
